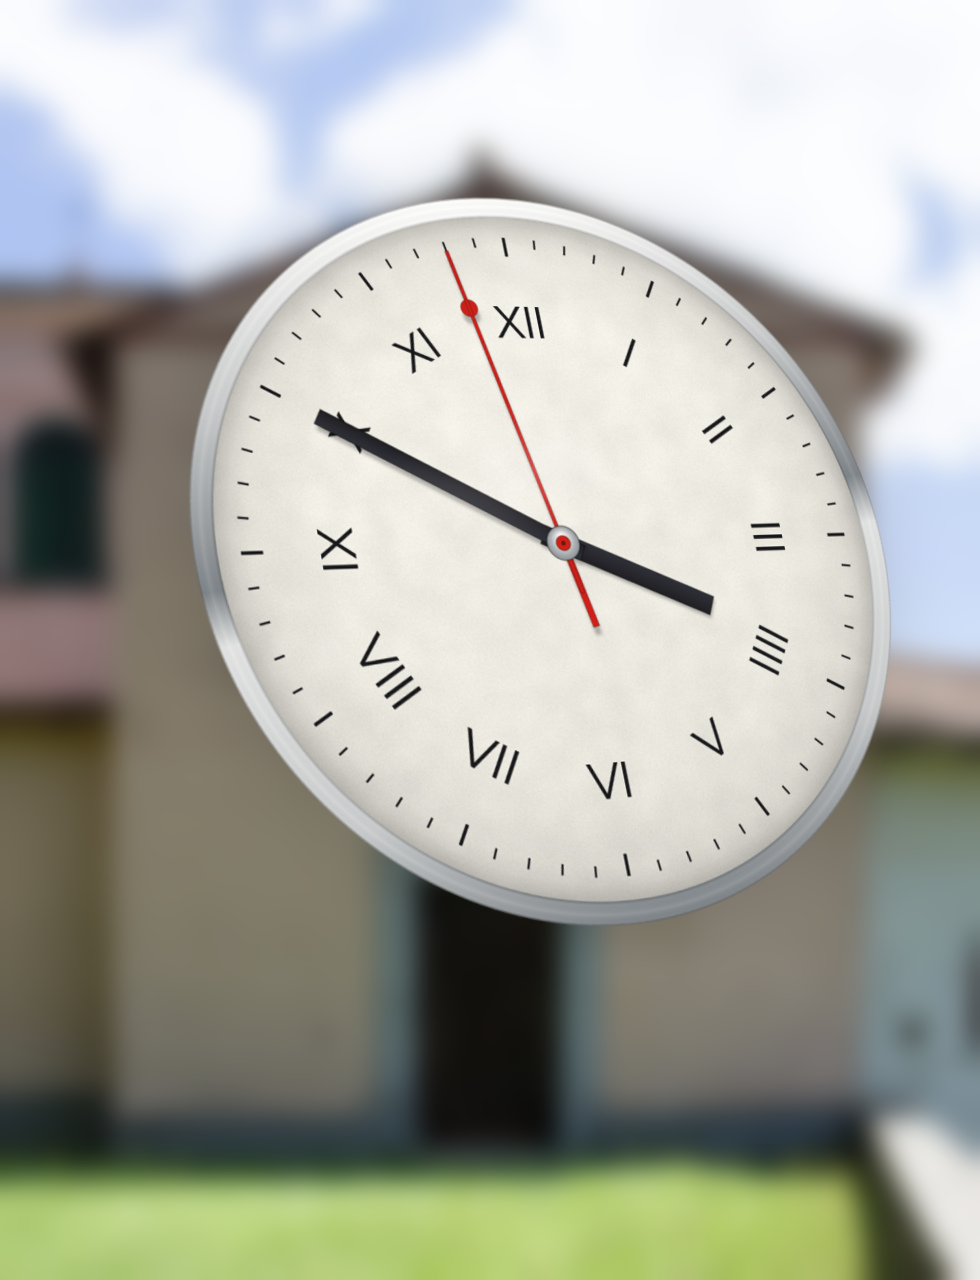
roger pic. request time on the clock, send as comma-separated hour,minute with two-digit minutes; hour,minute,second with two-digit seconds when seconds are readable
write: 3,49,58
